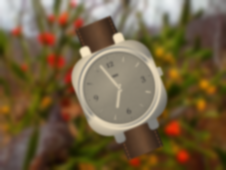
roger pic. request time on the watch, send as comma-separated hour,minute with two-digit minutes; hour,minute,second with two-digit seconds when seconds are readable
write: 6,57
